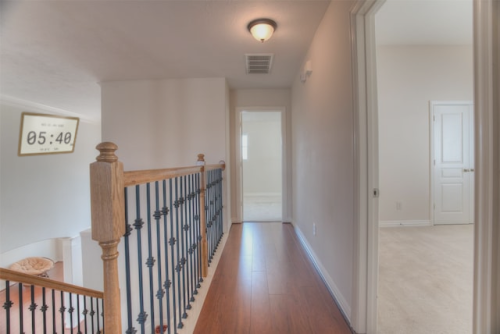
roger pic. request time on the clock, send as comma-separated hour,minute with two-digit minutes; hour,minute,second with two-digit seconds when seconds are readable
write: 5,40
